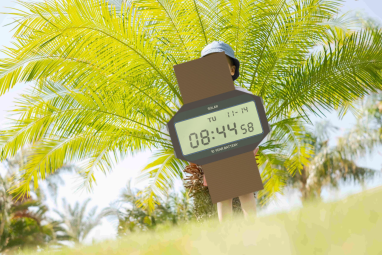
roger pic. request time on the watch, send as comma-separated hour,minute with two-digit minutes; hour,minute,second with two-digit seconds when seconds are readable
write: 8,44,58
